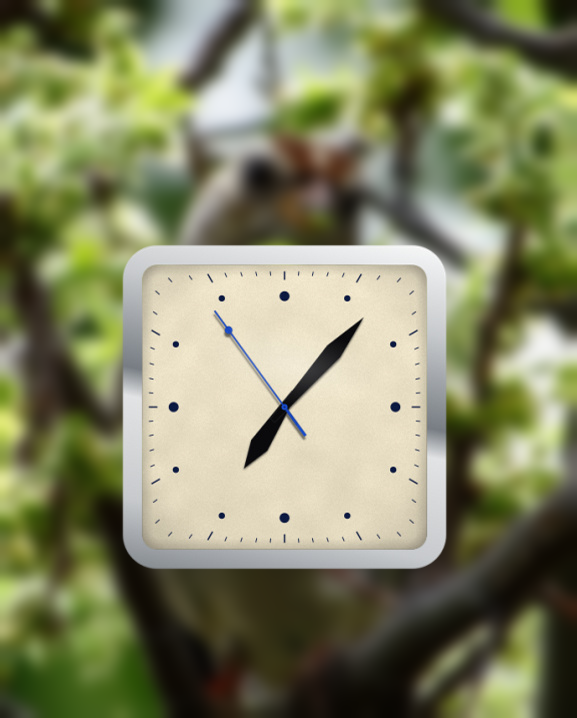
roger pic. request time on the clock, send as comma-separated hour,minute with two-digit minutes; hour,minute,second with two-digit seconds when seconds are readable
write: 7,06,54
